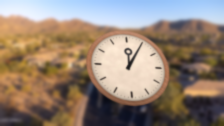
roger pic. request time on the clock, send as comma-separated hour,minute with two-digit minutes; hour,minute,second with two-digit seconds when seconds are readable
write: 12,05
